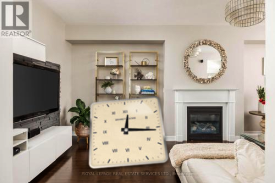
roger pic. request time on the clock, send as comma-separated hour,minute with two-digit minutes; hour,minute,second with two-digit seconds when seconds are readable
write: 12,16
